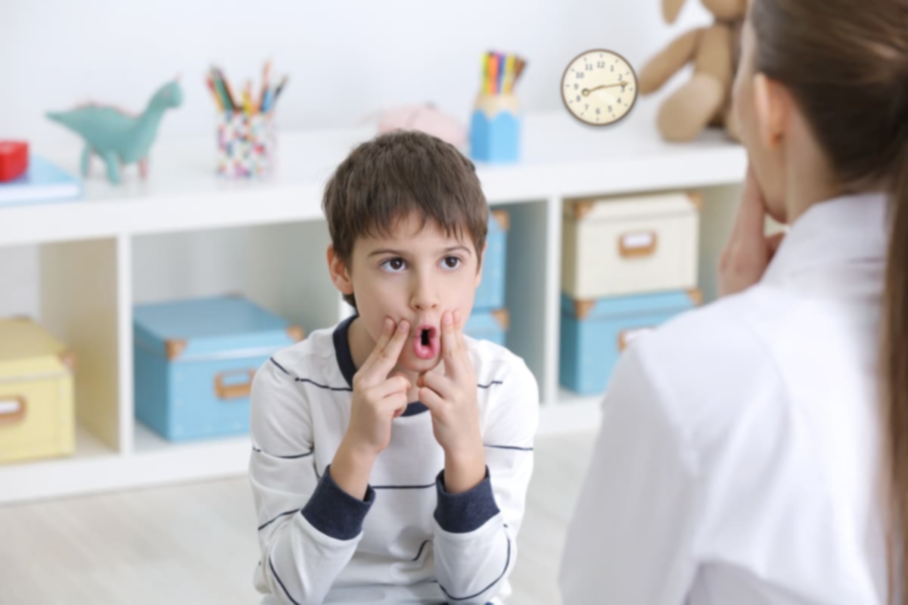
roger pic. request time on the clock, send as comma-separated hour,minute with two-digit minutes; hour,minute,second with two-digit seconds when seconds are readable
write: 8,13
